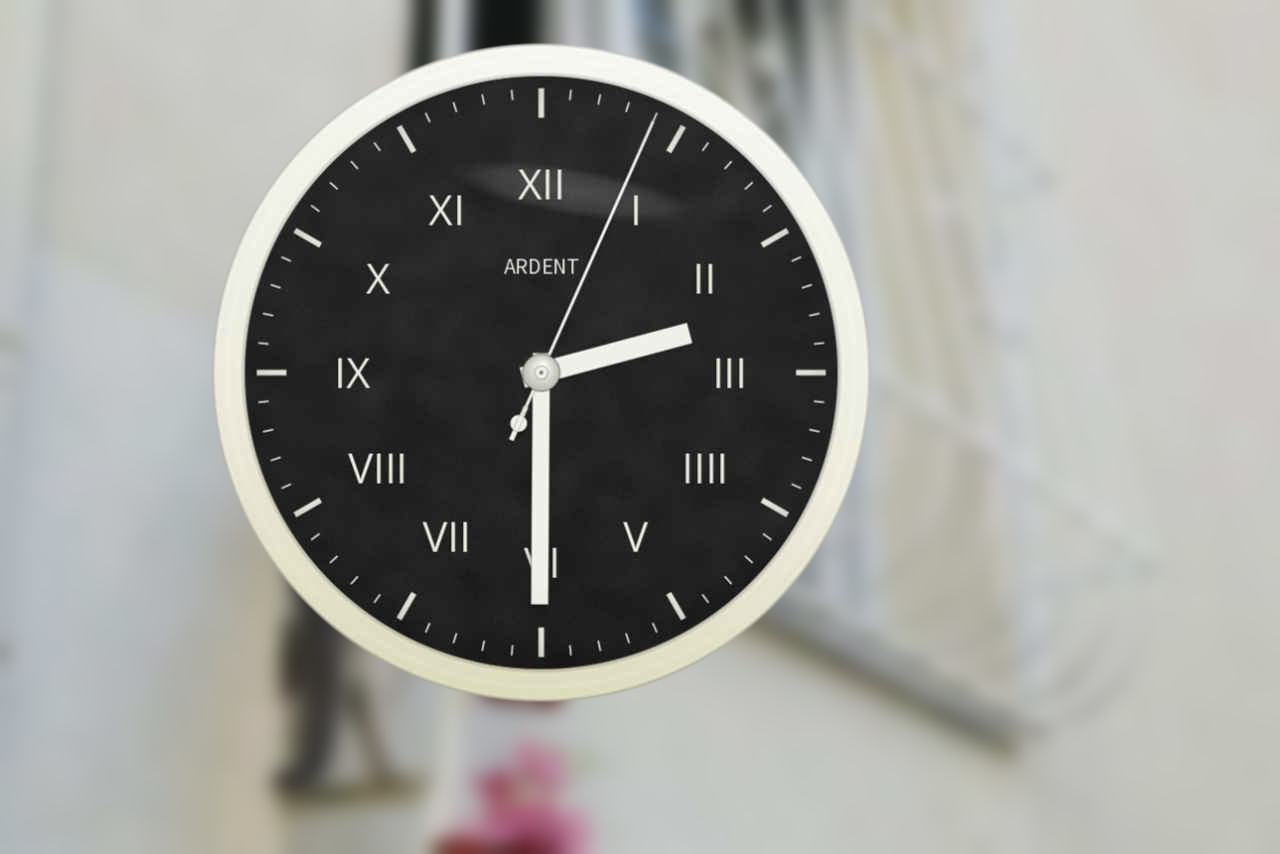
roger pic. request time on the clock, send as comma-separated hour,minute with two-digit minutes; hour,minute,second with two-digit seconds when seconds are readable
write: 2,30,04
